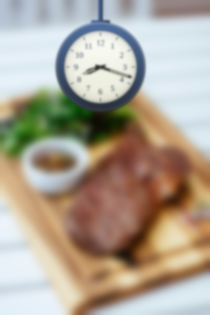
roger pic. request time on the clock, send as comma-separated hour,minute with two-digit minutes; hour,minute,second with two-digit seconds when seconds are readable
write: 8,18
